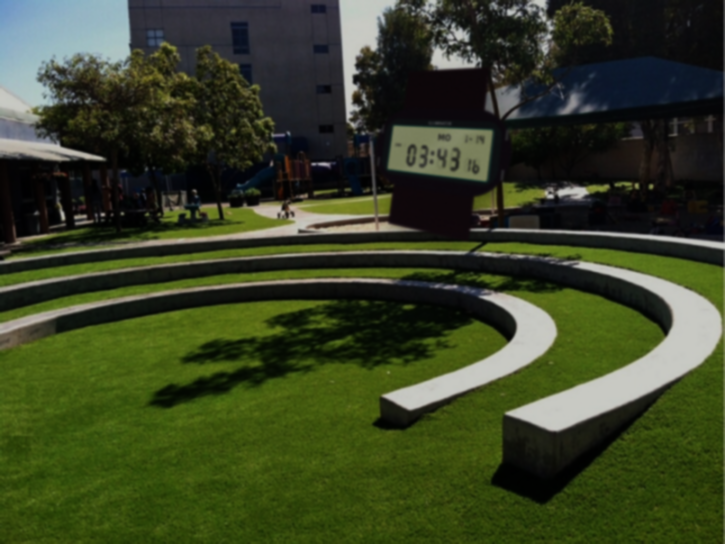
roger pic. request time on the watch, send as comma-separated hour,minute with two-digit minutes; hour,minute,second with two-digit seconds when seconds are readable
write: 3,43,16
